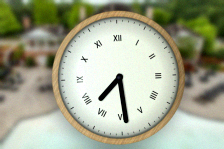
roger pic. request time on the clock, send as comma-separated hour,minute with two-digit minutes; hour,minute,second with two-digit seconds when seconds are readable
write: 7,29
